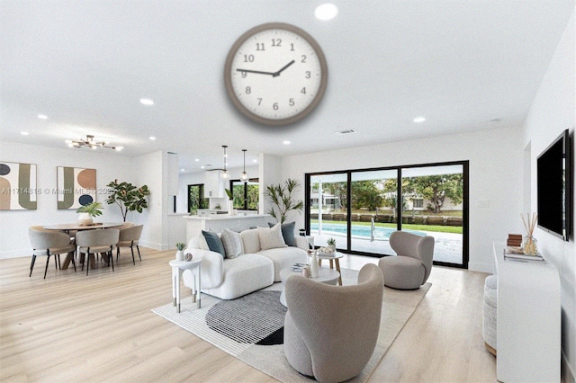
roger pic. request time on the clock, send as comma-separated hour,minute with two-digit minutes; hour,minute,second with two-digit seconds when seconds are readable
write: 1,46
